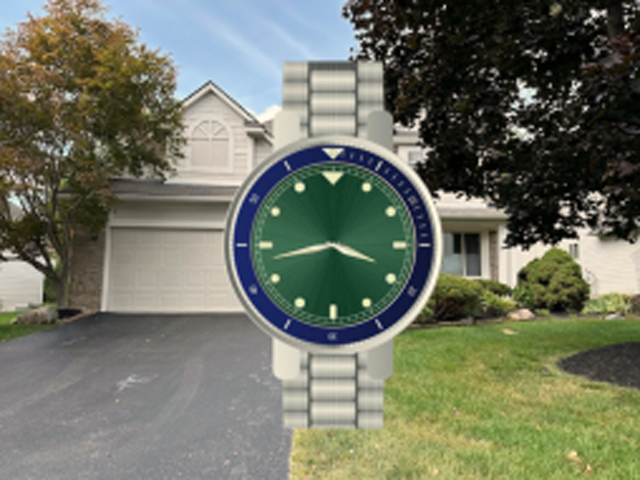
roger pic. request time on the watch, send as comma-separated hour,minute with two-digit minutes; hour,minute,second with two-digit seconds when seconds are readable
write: 3,43
